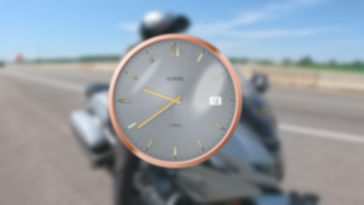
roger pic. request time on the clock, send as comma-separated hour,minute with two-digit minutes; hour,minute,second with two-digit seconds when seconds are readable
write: 9,39
